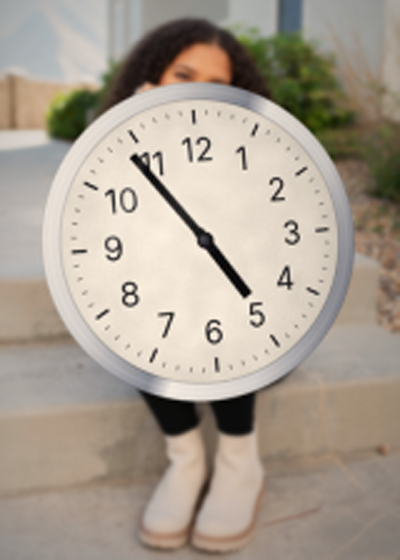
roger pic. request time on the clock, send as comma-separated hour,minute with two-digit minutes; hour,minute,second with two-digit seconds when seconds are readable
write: 4,54
